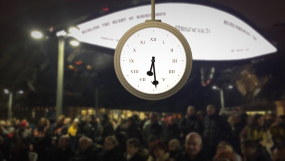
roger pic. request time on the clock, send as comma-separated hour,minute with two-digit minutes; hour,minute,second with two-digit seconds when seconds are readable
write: 6,29
